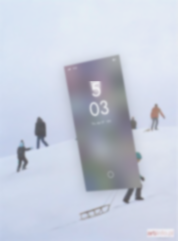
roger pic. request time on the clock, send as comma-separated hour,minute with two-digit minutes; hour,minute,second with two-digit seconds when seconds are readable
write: 5,03
